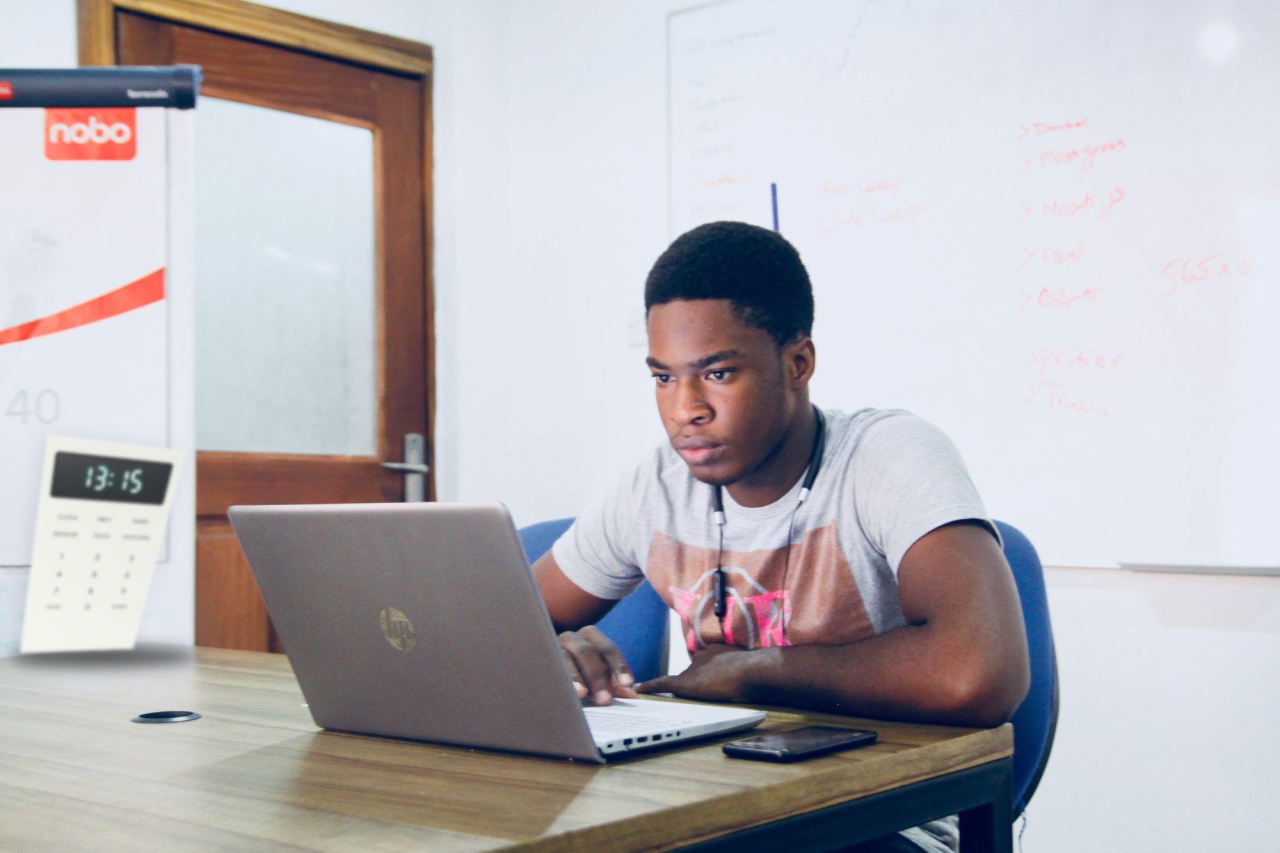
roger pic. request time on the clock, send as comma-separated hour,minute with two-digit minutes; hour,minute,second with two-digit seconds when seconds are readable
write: 13,15
